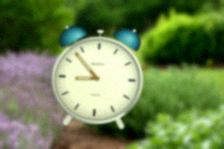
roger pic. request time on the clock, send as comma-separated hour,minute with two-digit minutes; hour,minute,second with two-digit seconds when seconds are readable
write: 8,53
